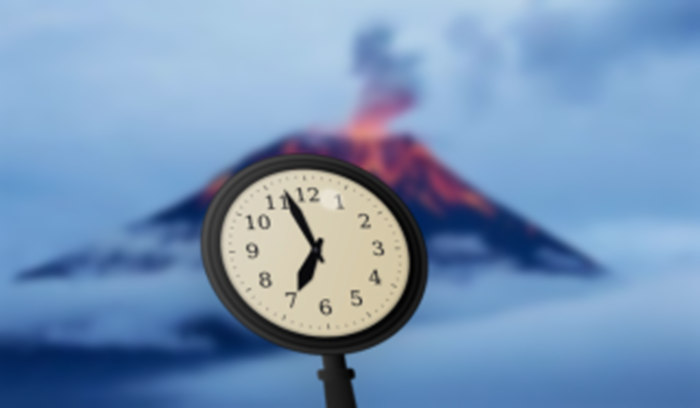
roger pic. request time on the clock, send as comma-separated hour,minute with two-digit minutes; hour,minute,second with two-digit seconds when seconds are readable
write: 6,57
